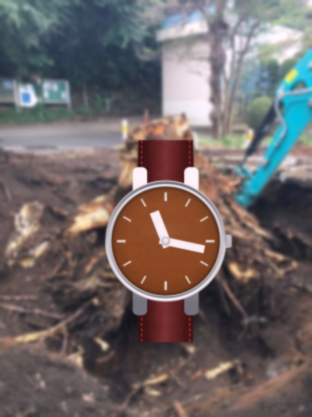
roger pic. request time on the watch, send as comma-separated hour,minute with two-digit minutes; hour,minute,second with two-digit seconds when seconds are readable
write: 11,17
